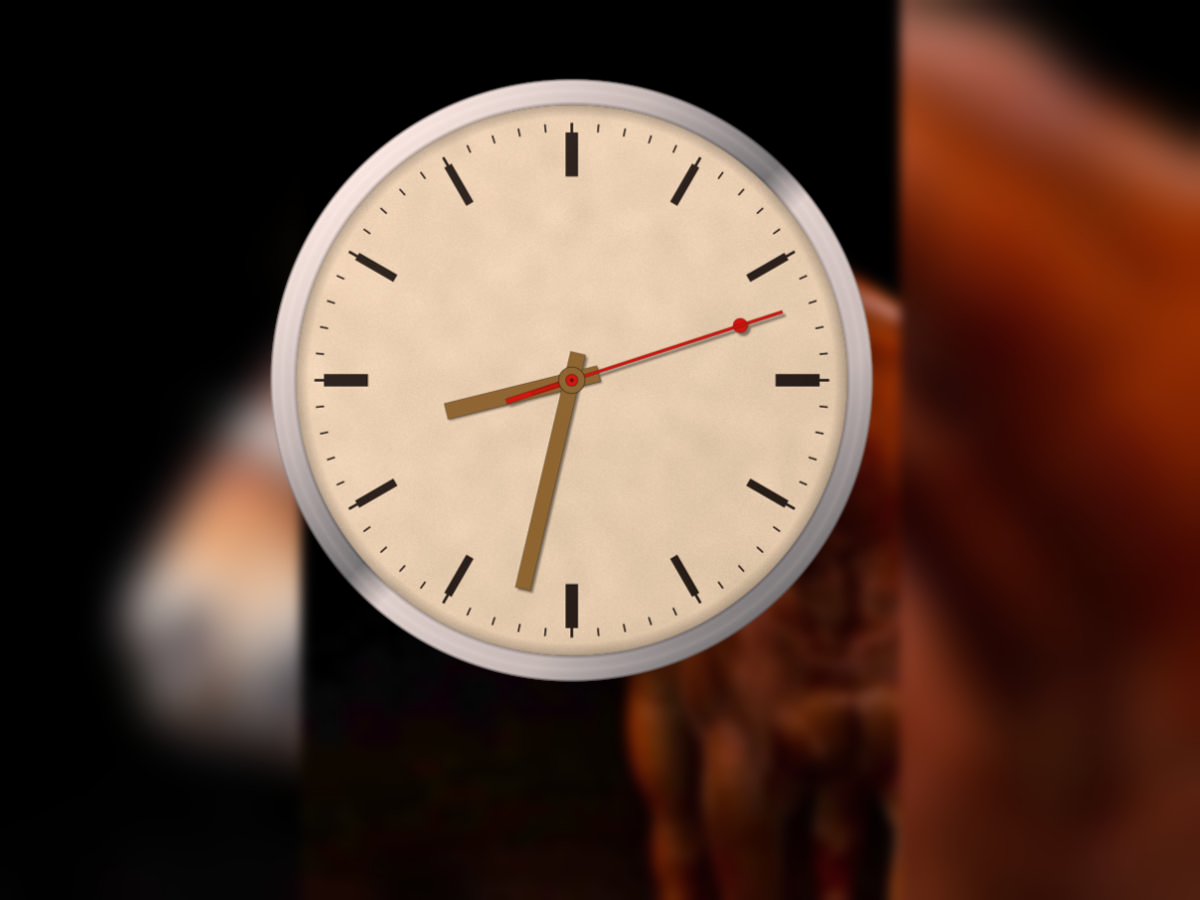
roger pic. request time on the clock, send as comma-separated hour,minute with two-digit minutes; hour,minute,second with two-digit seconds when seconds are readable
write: 8,32,12
